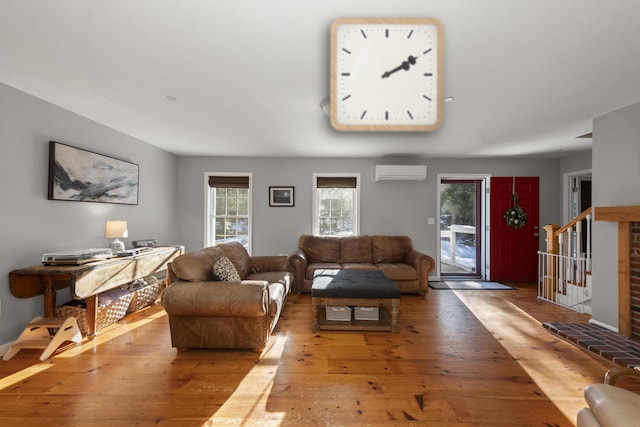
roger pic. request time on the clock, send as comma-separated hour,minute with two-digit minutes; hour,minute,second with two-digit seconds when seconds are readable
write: 2,10
